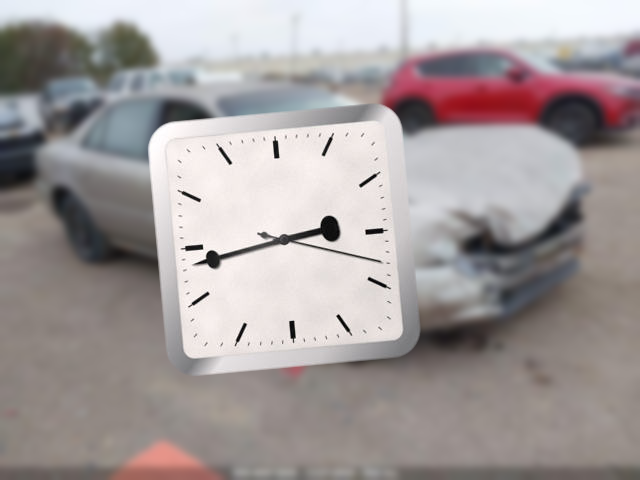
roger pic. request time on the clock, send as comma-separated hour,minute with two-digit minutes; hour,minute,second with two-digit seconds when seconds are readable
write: 2,43,18
